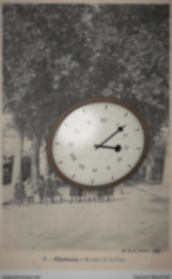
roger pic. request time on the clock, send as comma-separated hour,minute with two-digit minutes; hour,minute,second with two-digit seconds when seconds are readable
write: 3,07
